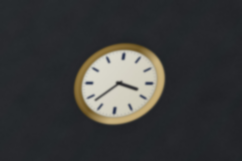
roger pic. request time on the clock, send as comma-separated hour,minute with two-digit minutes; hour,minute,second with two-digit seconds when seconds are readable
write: 3,38
